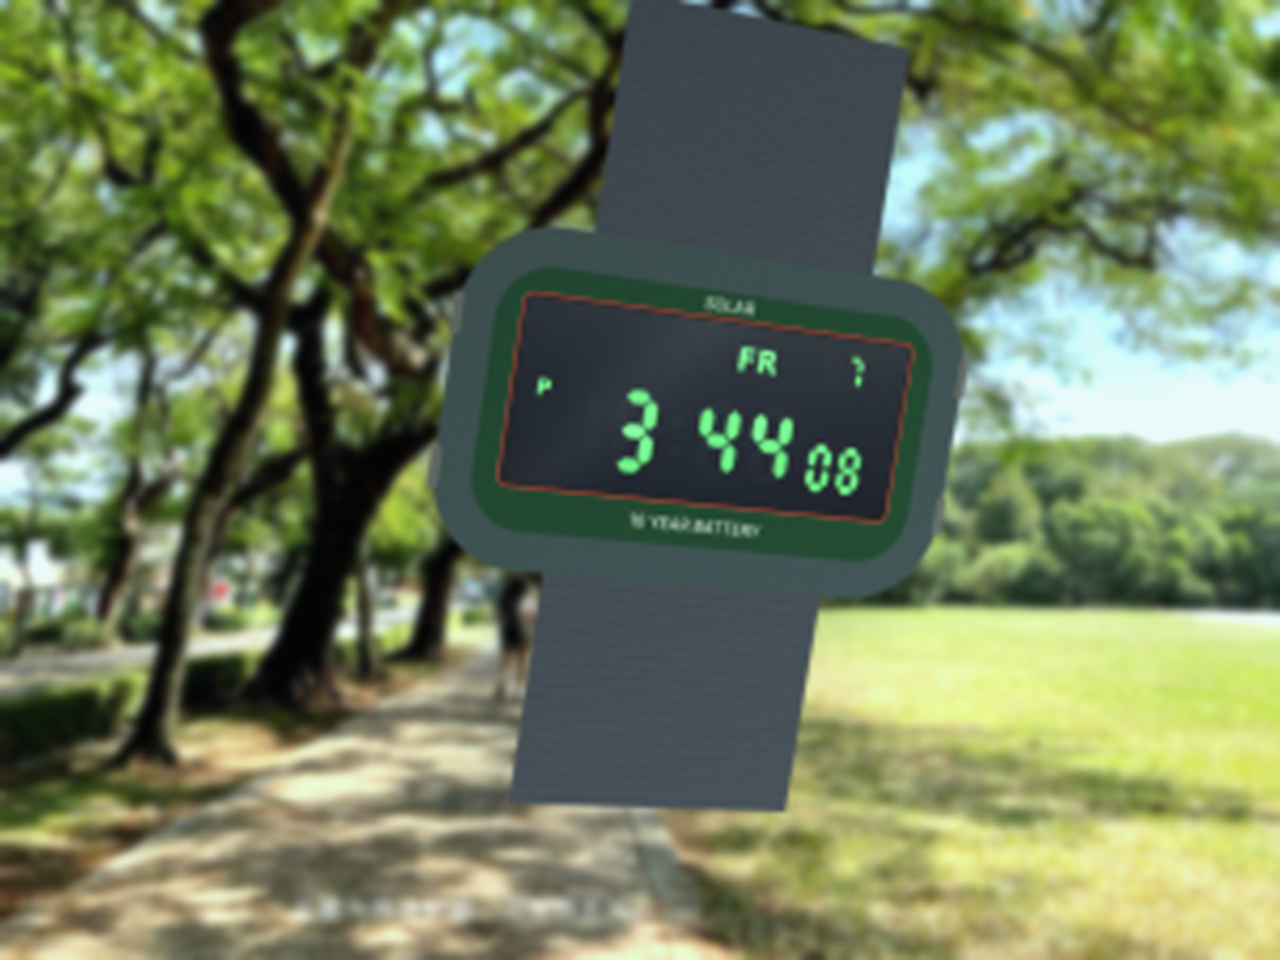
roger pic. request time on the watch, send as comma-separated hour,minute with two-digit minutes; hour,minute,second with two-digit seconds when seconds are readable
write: 3,44,08
